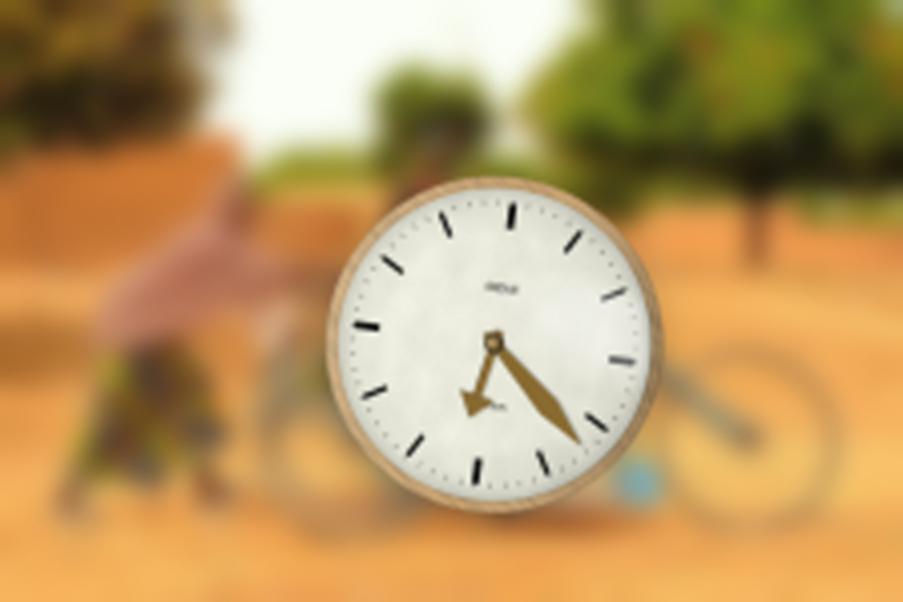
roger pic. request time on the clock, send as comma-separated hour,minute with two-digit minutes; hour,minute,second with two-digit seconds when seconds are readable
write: 6,22
